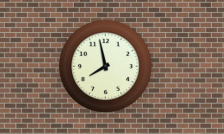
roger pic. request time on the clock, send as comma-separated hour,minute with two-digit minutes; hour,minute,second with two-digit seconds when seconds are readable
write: 7,58
